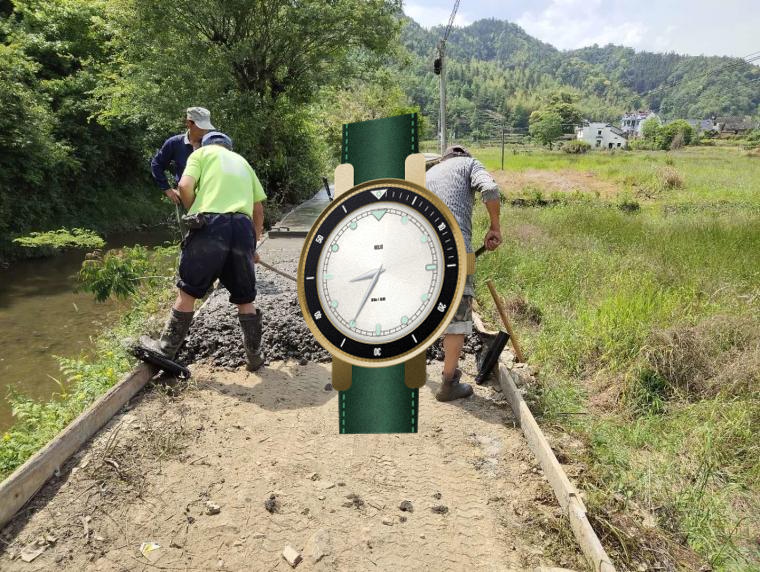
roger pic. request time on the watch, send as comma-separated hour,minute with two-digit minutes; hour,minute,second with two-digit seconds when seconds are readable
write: 8,35
